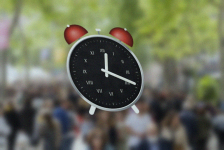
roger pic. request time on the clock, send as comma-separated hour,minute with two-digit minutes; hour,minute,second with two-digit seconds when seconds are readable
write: 12,19
